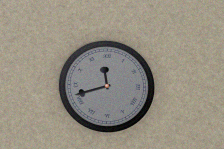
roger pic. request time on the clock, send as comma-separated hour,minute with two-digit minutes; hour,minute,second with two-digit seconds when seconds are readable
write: 11,42
